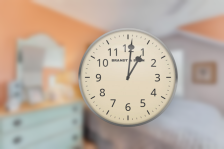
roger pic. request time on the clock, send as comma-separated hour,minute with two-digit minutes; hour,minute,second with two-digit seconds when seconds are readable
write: 1,01
